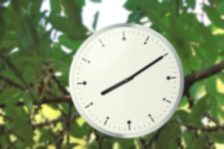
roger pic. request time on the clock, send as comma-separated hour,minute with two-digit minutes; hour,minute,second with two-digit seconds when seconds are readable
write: 8,10
